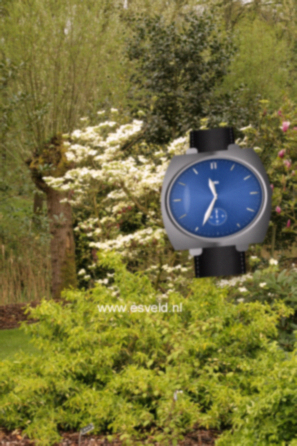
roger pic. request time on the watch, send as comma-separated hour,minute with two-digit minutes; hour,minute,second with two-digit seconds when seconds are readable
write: 11,34
